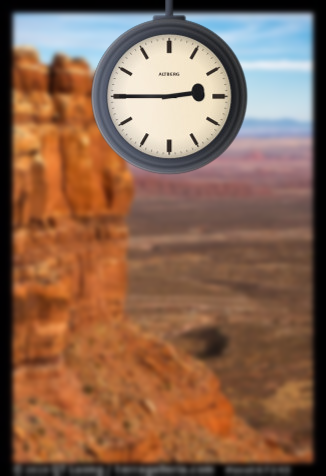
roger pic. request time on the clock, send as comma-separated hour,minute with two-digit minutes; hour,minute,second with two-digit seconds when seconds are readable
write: 2,45
